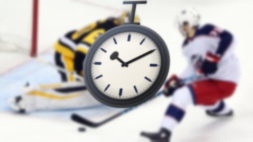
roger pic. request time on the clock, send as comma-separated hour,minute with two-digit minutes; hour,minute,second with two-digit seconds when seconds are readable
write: 10,10
